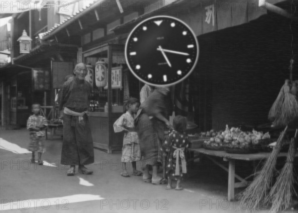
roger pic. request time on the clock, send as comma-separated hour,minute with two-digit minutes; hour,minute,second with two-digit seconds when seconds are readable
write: 5,18
